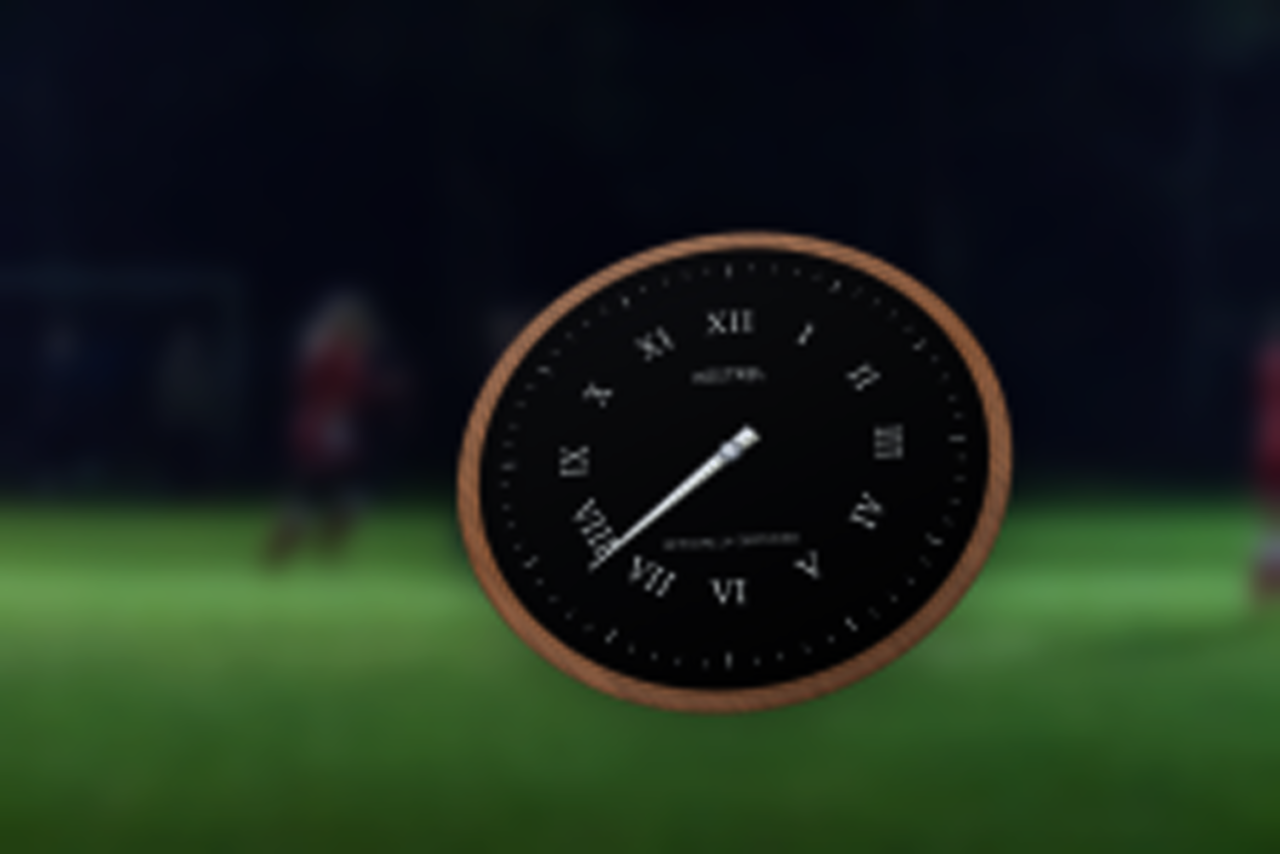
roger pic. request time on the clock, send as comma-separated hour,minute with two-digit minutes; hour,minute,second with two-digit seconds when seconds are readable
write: 7,38
